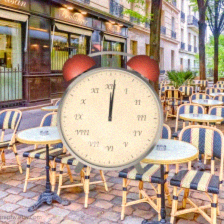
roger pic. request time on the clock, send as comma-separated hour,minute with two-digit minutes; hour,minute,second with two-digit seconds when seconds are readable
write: 12,01
